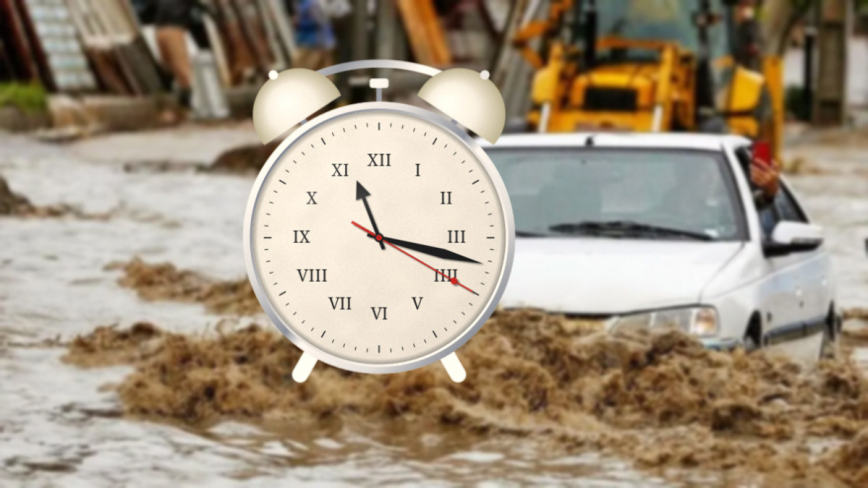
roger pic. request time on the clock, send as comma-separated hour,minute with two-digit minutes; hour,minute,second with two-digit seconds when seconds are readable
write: 11,17,20
